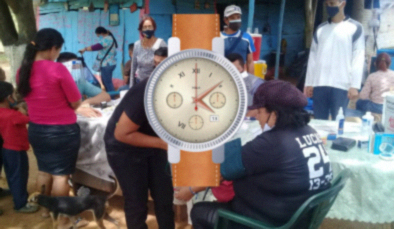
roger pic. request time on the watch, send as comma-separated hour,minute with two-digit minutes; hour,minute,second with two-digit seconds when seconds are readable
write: 4,09
